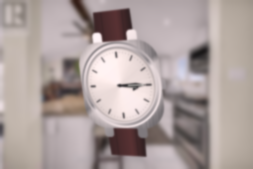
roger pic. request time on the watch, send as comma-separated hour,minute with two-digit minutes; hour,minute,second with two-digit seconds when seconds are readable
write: 3,15
